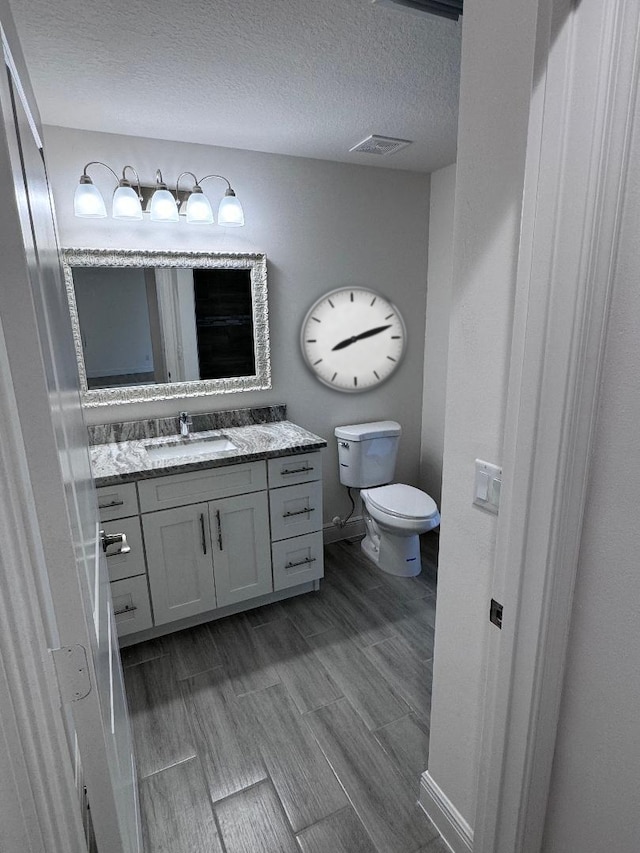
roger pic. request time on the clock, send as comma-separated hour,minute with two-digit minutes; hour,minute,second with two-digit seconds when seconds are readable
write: 8,12
